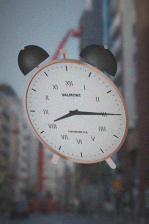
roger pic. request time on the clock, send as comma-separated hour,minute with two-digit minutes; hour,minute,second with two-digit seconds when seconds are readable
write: 8,15
